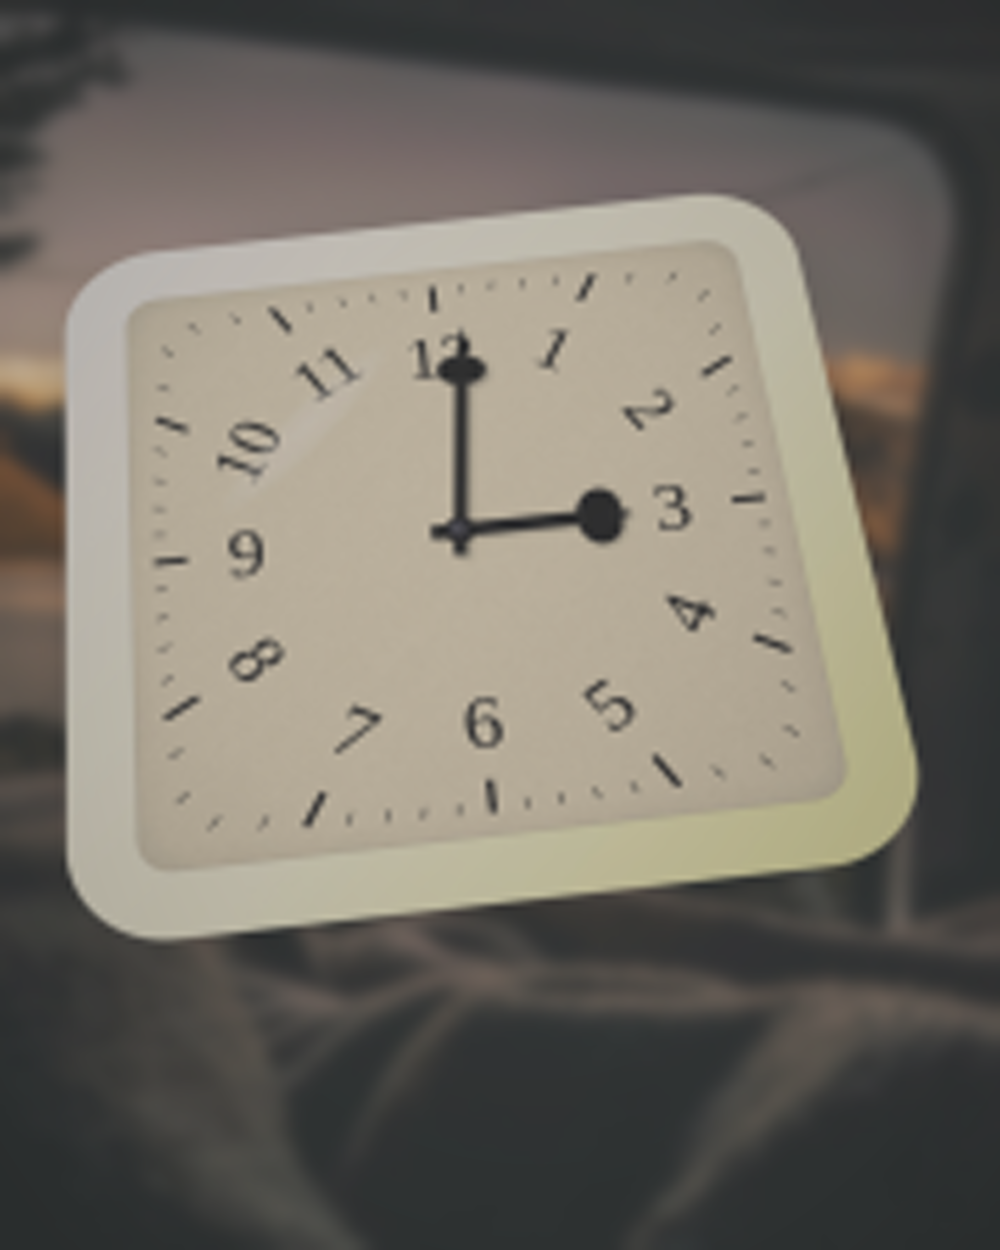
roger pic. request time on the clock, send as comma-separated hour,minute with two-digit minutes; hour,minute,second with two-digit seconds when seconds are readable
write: 3,01
